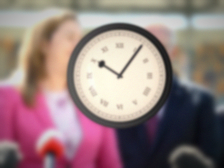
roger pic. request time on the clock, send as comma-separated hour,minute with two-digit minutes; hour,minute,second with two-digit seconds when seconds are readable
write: 10,06
